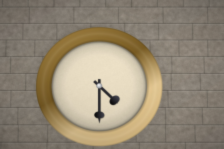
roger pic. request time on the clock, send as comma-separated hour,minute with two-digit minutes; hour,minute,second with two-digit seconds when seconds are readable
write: 4,30
